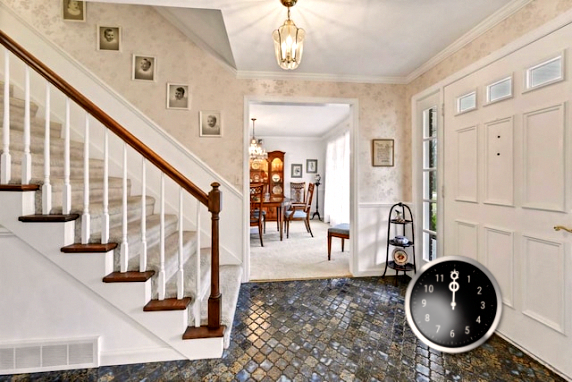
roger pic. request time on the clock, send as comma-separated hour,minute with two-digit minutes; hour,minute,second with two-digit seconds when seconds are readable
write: 12,00
